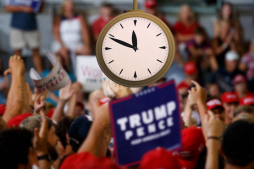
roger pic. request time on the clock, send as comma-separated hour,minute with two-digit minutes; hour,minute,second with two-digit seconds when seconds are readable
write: 11,49
